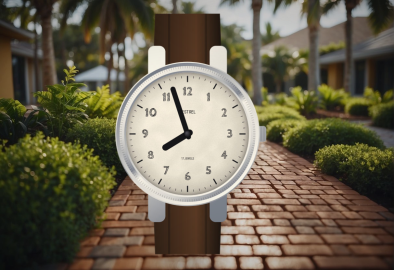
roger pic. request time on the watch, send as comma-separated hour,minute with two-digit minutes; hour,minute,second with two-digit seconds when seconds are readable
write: 7,57
